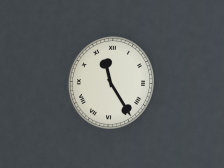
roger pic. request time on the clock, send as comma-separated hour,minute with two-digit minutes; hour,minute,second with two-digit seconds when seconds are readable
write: 11,24
